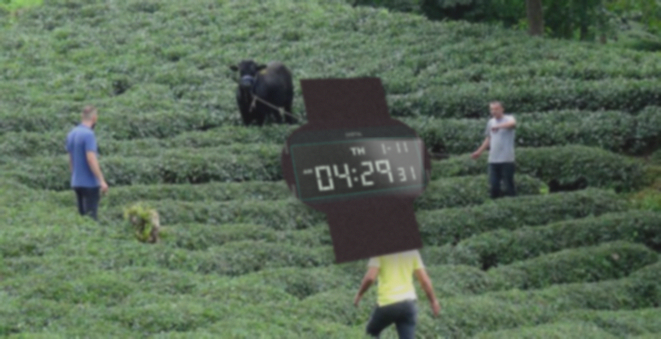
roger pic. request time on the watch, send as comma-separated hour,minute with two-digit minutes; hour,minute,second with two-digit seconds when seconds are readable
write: 4,29,31
